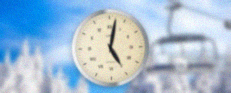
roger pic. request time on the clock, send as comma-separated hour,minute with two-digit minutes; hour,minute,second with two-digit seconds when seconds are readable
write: 5,02
